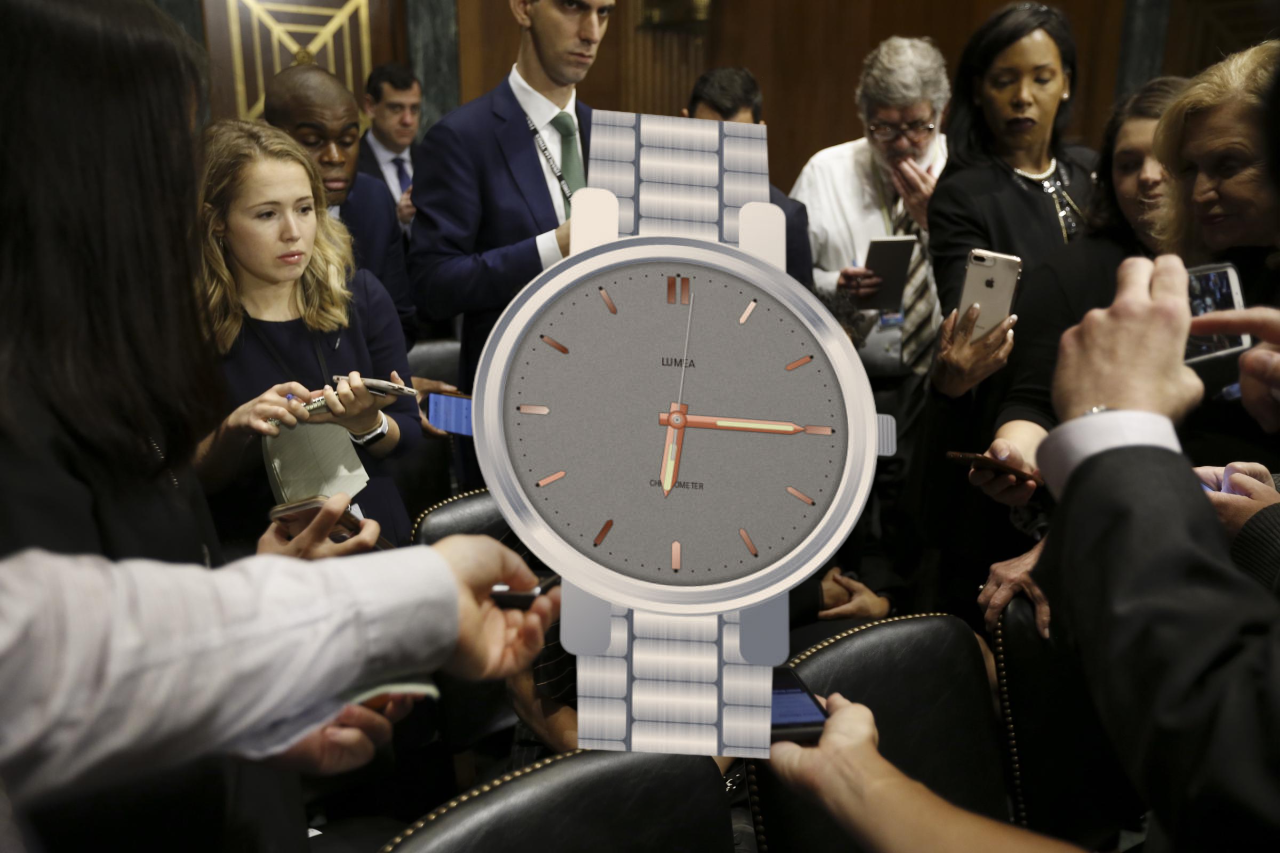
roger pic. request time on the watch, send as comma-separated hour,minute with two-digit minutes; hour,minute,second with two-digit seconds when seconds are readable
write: 6,15,01
